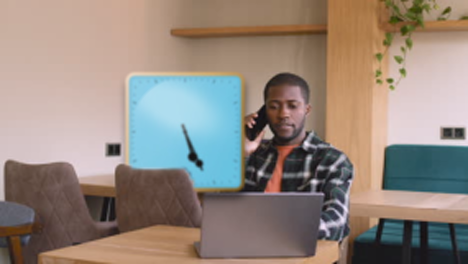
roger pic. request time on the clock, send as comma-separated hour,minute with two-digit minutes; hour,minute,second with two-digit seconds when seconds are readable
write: 5,26
